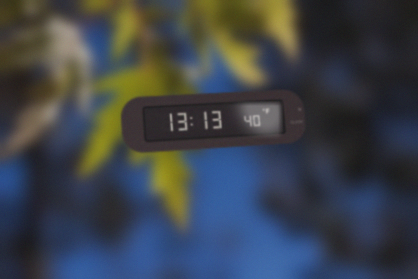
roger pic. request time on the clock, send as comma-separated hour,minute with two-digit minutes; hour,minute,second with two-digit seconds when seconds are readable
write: 13,13
